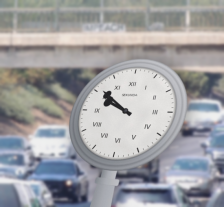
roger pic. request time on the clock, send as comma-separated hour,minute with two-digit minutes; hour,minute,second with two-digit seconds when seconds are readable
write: 9,51
